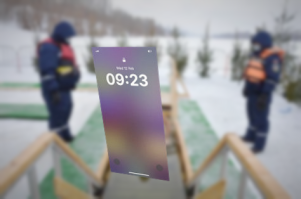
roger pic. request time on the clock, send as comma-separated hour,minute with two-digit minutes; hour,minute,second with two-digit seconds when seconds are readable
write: 9,23
